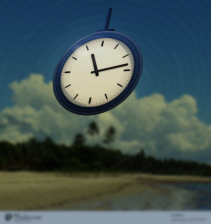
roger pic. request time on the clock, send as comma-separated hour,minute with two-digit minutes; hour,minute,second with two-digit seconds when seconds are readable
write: 11,13
